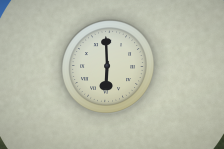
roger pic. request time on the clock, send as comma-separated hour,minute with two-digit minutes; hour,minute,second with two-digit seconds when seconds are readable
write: 5,59
